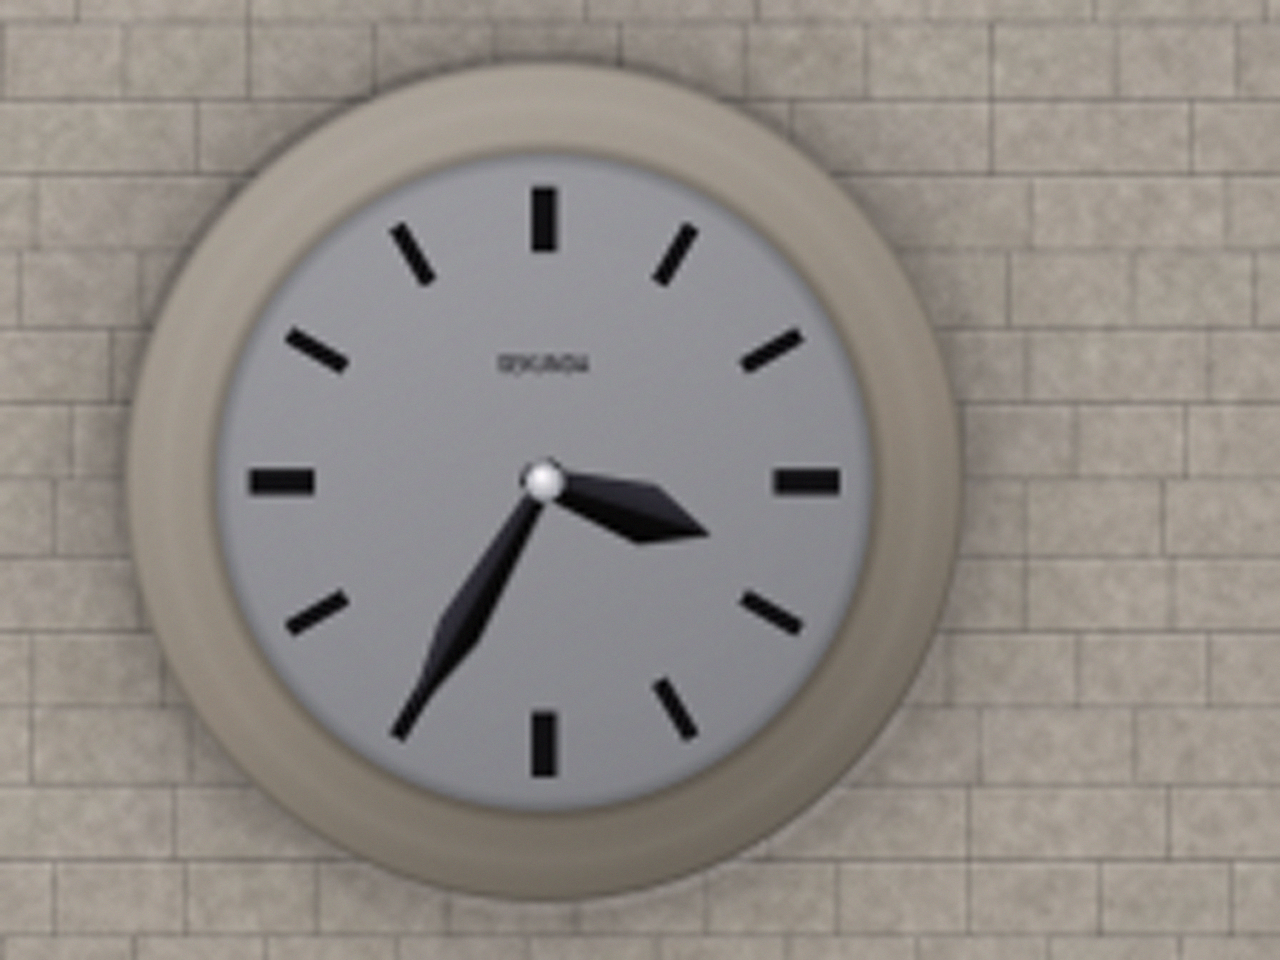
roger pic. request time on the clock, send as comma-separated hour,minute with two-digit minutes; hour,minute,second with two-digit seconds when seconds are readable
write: 3,35
